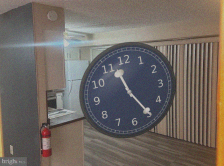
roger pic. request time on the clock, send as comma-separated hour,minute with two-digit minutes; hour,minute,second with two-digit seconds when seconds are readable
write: 11,25
